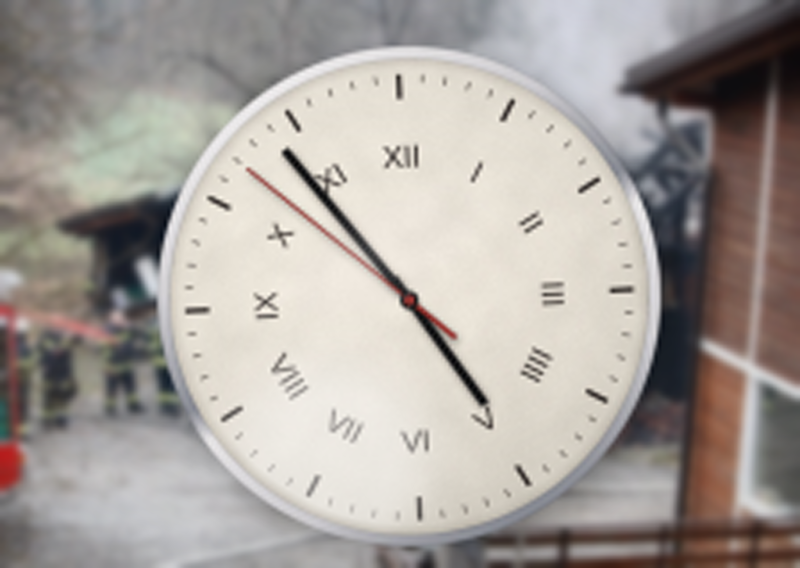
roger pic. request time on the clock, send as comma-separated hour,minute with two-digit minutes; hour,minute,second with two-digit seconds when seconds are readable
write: 4,53,52
